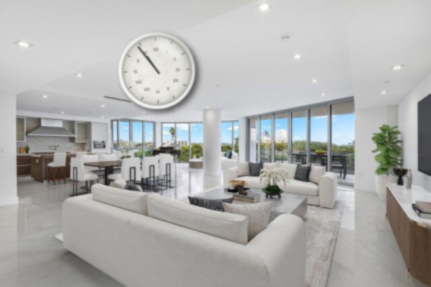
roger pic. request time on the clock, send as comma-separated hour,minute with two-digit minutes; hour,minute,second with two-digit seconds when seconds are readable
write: 10,54
